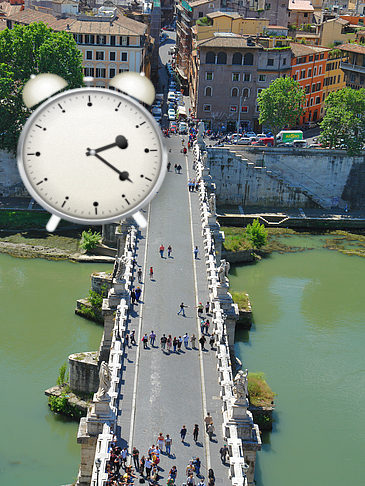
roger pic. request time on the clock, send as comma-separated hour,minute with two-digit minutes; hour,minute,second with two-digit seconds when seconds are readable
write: 2,22
